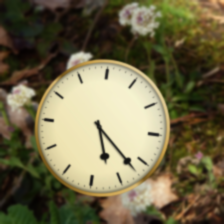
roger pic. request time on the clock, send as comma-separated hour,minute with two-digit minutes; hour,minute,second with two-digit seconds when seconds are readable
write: 5,22
